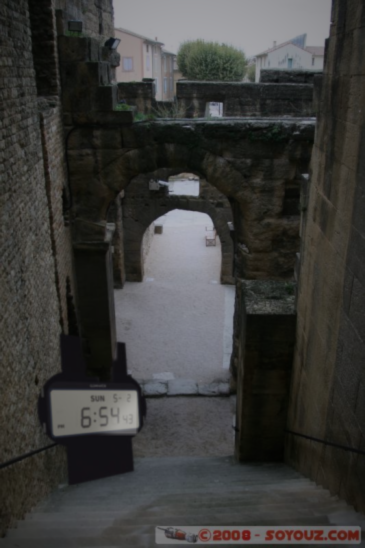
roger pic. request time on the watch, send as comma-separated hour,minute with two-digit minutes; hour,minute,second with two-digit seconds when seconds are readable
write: 6,54
